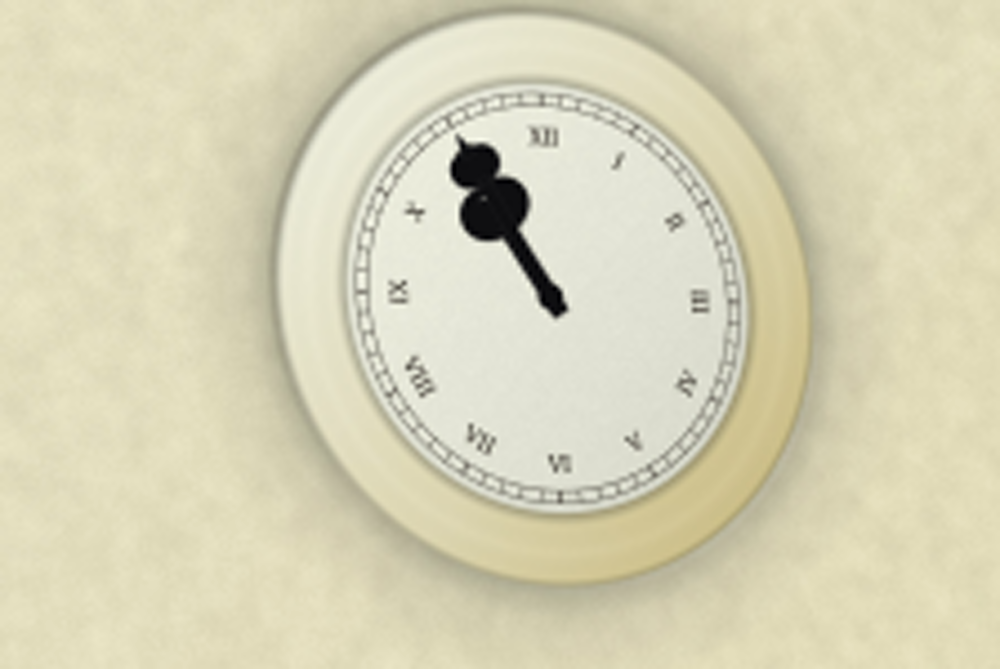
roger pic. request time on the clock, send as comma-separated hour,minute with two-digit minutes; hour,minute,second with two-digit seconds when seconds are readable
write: 10,55
